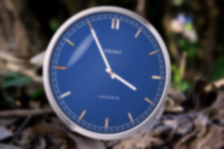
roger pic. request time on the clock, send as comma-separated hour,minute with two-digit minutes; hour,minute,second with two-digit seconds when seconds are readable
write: 3,55
